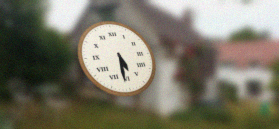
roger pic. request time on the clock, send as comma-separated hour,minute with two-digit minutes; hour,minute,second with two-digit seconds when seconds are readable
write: 5,31
